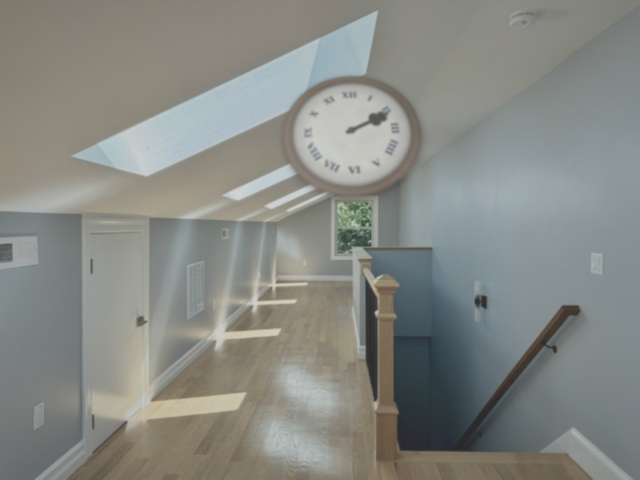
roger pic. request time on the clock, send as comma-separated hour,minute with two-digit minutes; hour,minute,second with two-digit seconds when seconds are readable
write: 2,11
